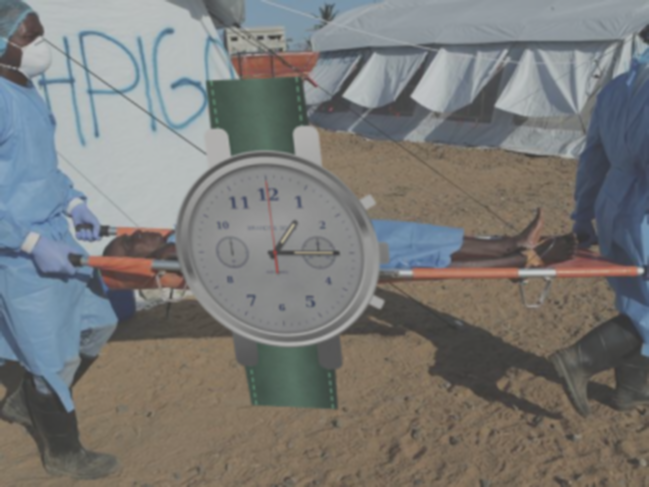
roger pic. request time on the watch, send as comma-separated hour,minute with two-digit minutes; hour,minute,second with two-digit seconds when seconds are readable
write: 1,15
